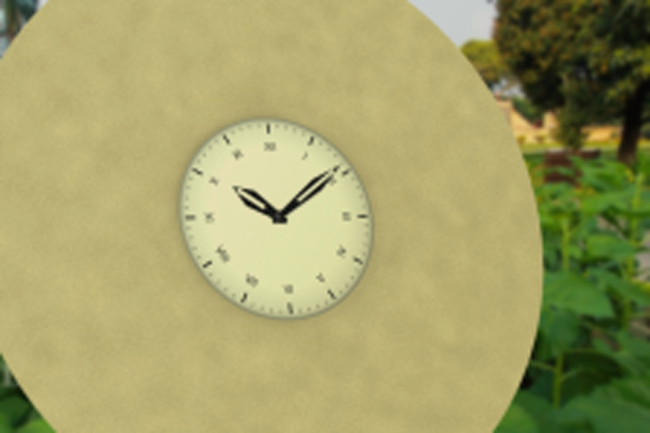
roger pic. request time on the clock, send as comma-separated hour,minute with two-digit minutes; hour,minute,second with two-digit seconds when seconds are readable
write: 10,09
